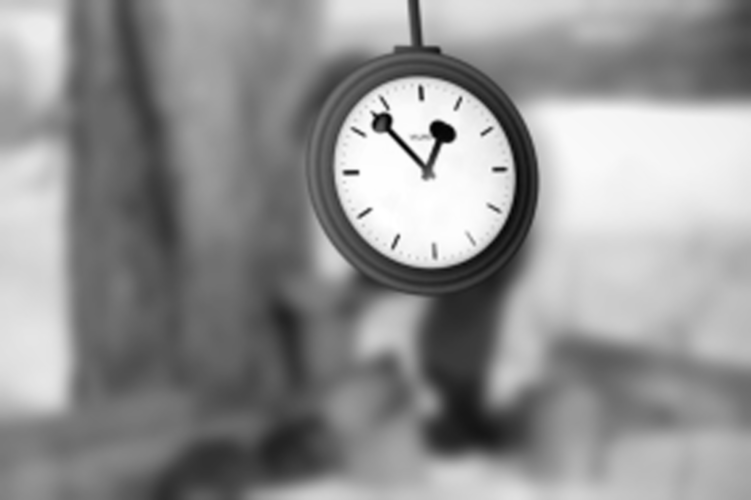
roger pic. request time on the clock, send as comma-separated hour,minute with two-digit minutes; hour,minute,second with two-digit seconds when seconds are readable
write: 12,53
